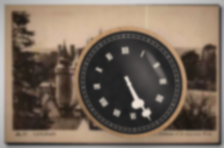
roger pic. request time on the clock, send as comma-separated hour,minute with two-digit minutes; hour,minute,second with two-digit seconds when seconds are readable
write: 5,26
